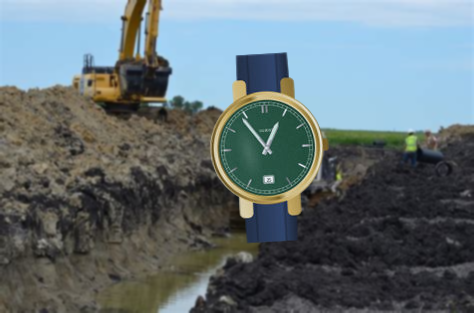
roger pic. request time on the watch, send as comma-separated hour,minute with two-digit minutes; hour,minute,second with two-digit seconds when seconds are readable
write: 12,54
